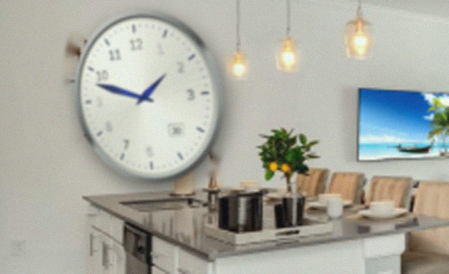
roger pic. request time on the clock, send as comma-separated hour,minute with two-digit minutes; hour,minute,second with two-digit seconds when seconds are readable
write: 1,48
